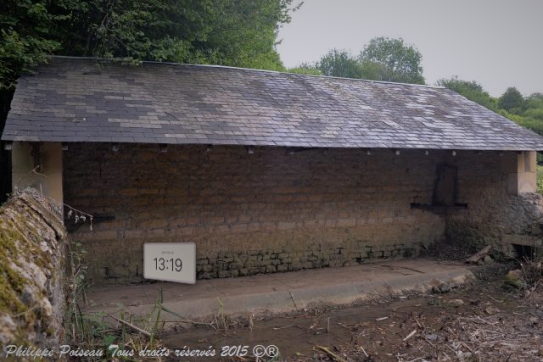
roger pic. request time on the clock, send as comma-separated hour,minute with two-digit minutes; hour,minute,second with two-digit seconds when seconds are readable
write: 13,19
